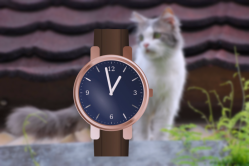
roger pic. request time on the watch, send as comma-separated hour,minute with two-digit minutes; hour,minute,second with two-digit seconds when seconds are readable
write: 12,58
